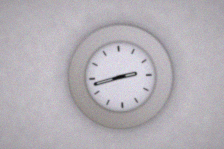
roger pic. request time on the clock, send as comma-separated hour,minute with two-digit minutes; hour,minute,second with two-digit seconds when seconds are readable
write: 2,43
